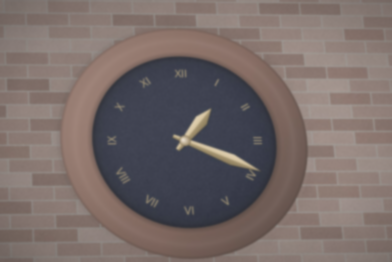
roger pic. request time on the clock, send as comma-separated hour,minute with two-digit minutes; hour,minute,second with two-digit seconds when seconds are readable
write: 1,19
